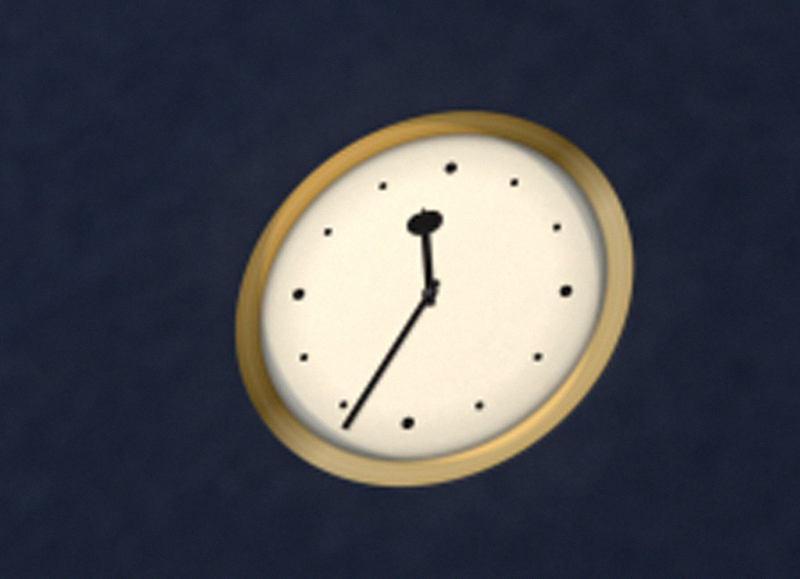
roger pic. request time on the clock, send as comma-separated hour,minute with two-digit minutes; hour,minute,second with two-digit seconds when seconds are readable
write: 11,34
